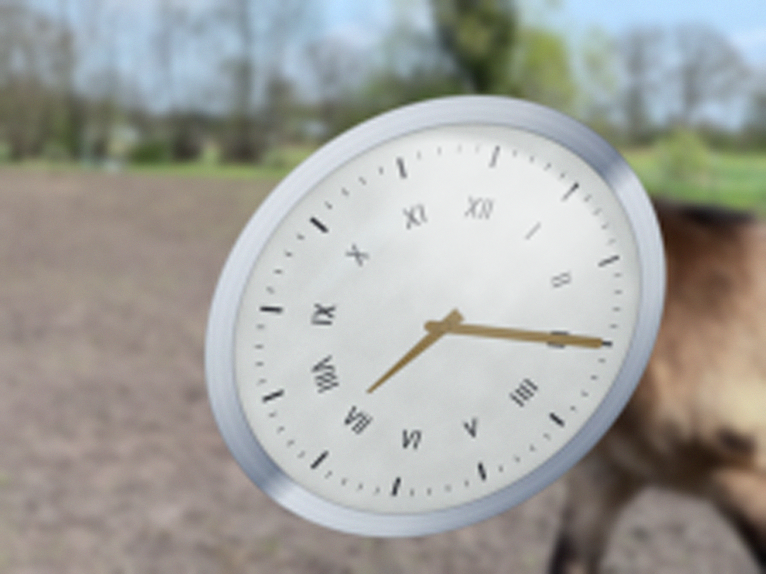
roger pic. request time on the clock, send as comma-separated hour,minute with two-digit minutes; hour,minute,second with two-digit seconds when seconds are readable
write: 7,15
